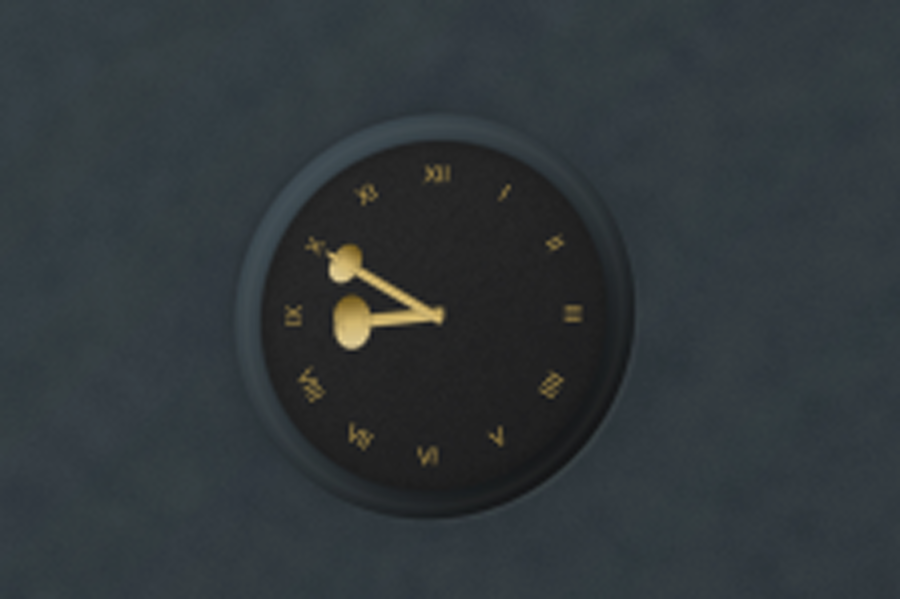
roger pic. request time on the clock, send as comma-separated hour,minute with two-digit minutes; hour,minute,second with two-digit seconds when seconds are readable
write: 8,50
